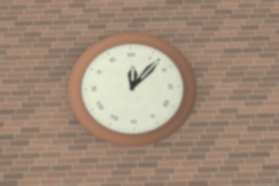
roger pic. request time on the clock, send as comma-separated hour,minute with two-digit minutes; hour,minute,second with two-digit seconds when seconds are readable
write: 12,07
